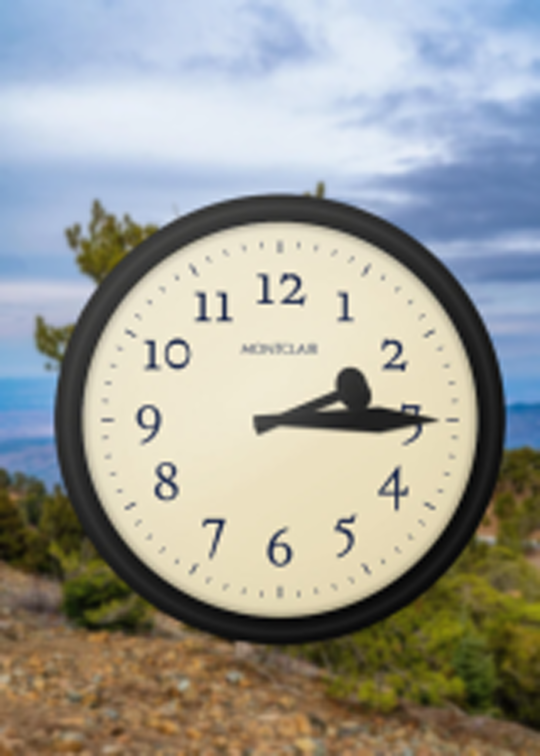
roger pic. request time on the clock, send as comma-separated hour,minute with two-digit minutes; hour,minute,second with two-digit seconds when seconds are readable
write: 2,15
